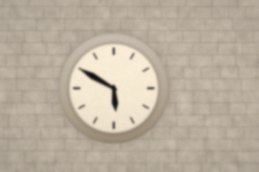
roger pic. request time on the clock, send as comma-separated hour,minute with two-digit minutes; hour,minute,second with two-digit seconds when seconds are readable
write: 5,50
